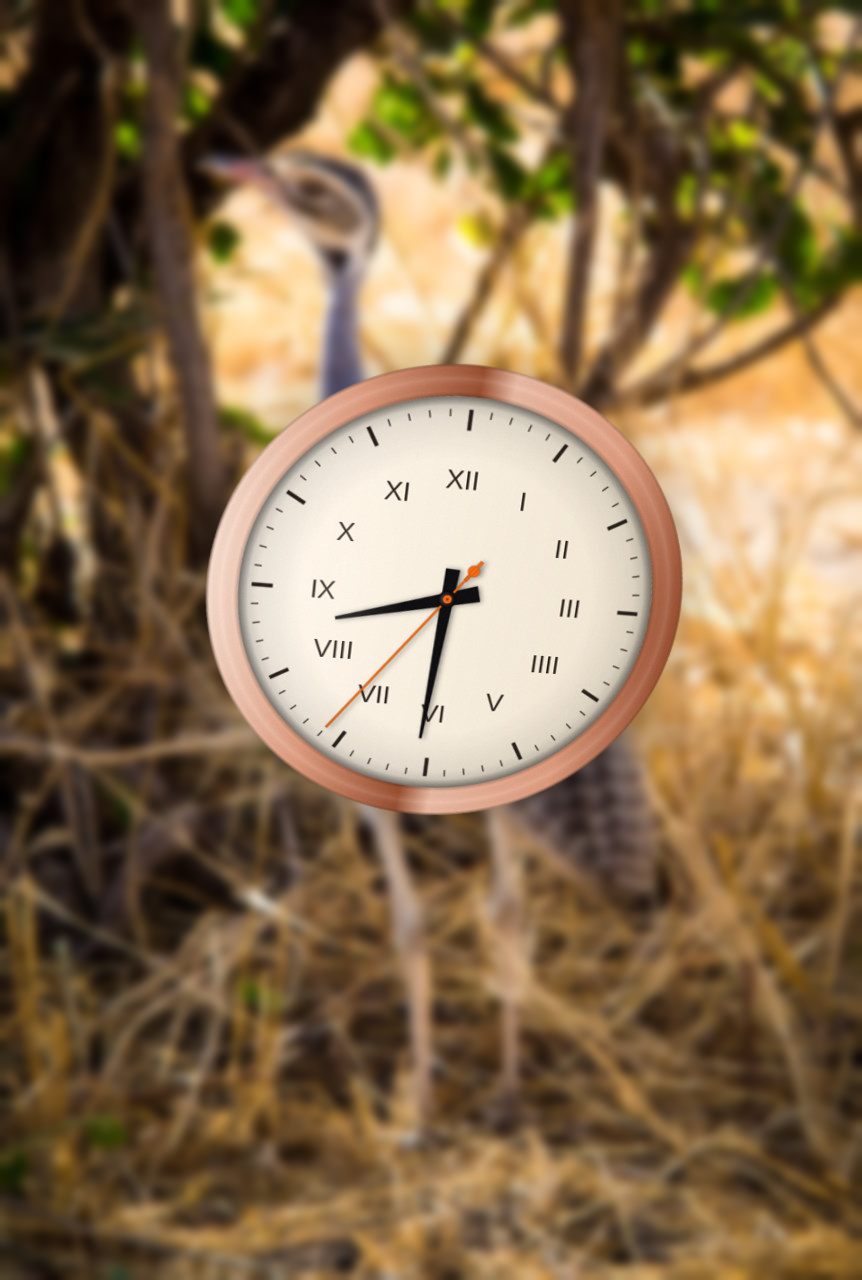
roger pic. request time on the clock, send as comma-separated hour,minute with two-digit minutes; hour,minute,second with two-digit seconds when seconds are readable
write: 8,30,36
